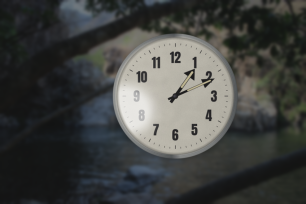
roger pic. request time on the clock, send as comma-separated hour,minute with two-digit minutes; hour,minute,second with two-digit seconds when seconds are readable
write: 1,11
